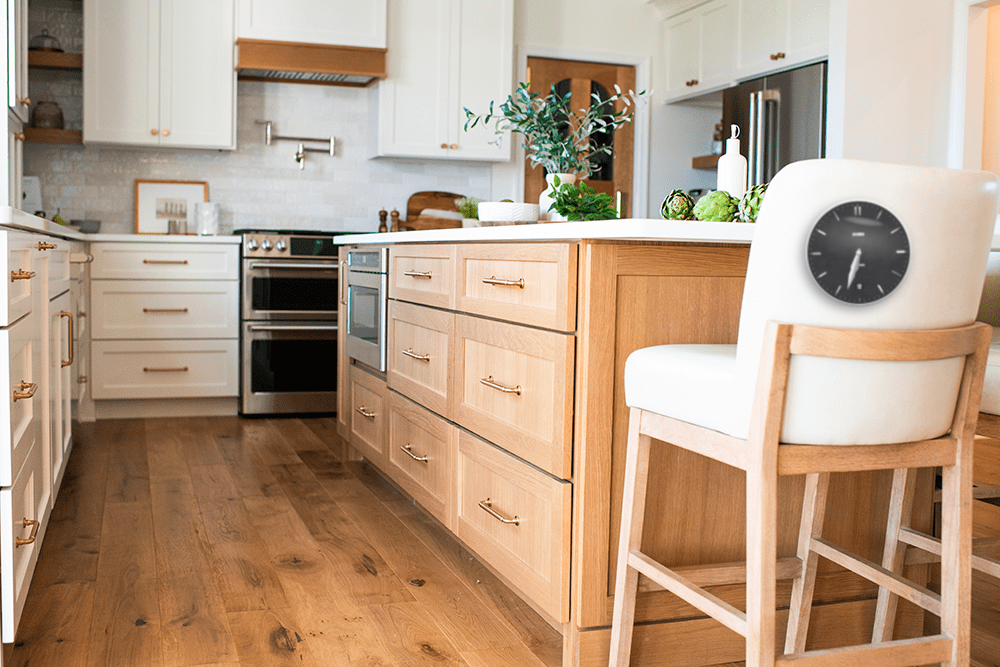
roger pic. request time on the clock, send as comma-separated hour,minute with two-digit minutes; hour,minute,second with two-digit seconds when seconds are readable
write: 6,33
